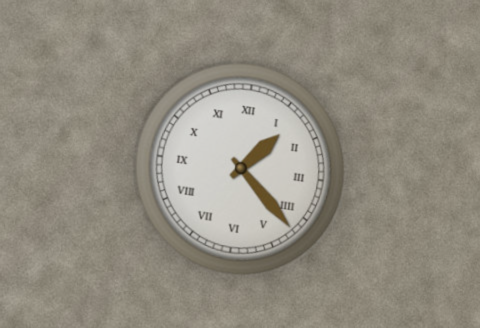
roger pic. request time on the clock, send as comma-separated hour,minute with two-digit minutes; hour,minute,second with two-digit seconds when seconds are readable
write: 1,22
